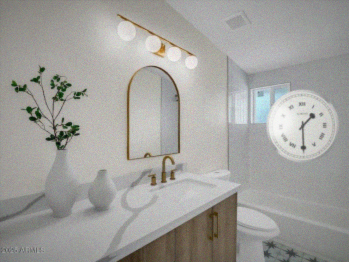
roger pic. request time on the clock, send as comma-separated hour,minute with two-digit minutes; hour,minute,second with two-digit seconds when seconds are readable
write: 1,30
